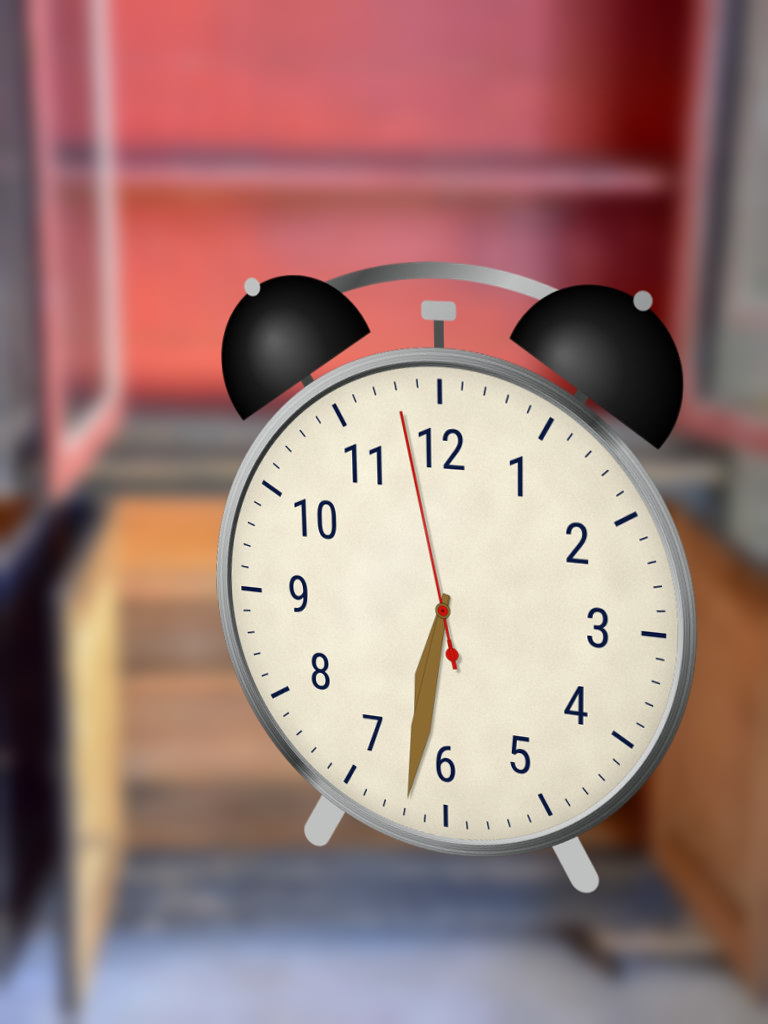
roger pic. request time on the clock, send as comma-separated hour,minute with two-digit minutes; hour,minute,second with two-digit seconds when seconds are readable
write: 6,31,58
